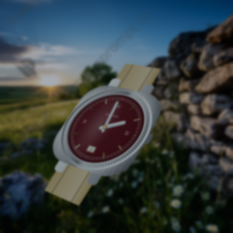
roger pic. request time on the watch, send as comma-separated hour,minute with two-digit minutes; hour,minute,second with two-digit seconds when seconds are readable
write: 1,59
